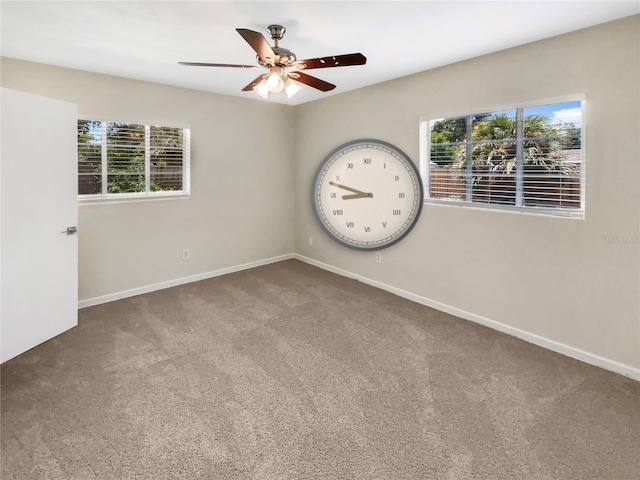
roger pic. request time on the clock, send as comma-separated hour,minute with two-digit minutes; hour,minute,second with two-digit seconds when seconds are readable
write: 8,48
